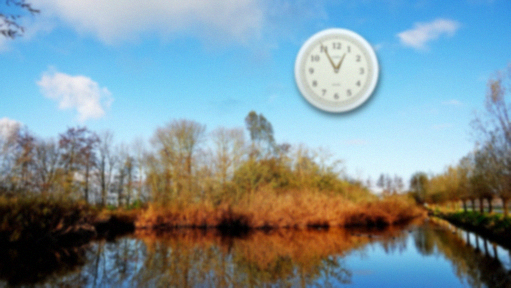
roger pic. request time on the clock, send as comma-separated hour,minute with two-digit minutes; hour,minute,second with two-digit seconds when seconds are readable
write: 12,55
